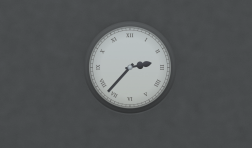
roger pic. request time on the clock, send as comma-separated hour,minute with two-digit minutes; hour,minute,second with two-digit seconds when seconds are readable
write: 2,37
